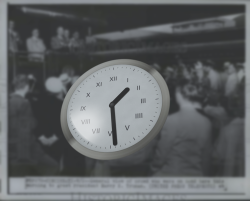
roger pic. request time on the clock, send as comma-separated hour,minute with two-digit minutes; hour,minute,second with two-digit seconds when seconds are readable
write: 1,29
